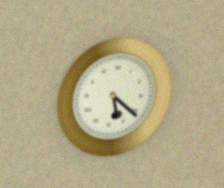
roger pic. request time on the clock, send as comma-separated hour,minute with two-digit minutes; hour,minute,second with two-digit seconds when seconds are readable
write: 5,21
